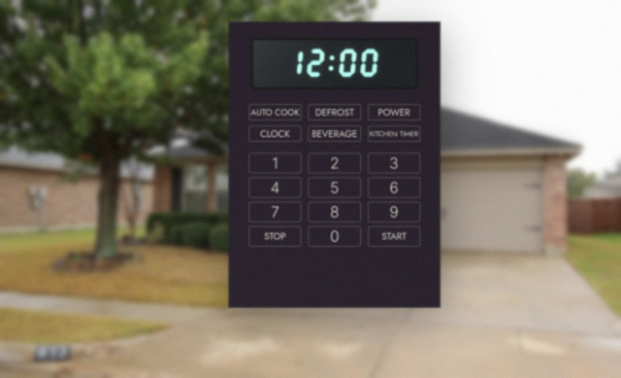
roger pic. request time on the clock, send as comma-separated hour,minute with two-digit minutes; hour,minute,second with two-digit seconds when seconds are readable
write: 12,00
